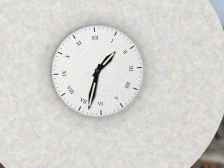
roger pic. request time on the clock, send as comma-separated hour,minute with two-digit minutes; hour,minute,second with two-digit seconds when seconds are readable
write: 1,33
